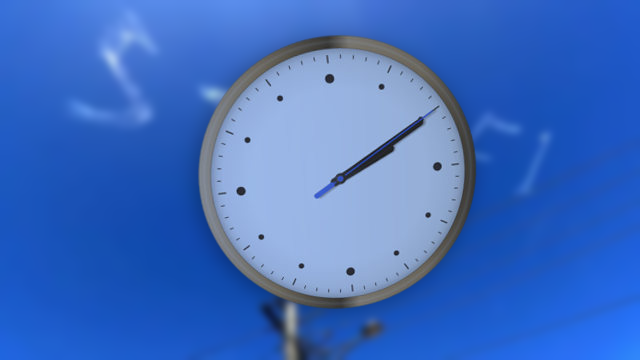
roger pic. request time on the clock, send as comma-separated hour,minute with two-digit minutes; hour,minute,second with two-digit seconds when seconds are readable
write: 2,10,10
